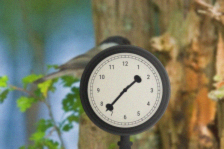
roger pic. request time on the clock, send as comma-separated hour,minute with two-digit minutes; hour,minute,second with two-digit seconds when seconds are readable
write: 1,37
